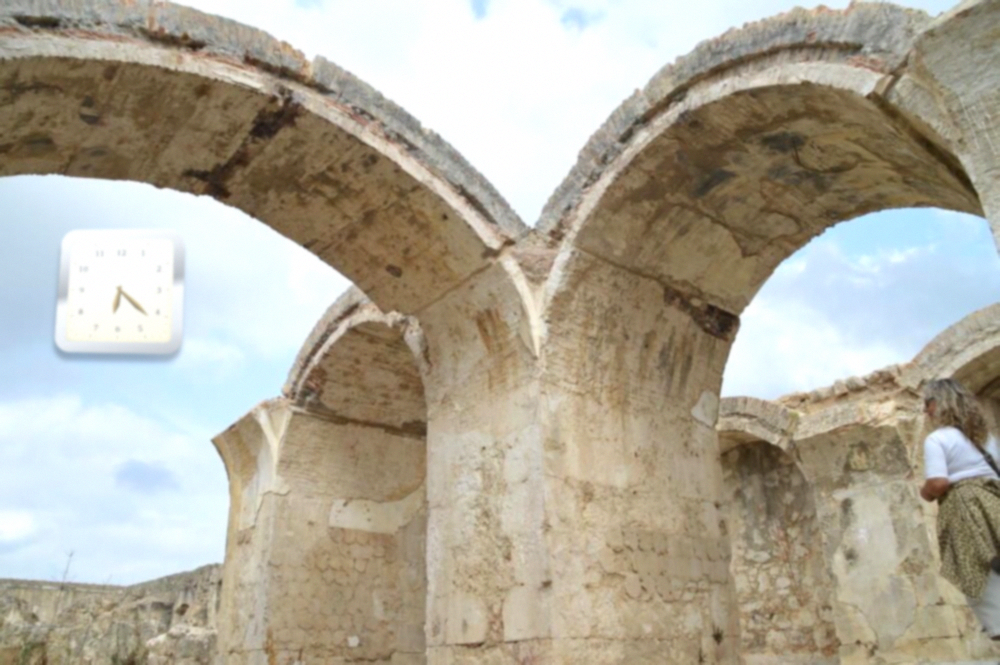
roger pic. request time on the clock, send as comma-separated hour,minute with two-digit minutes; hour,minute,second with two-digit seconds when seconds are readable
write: 6,22
